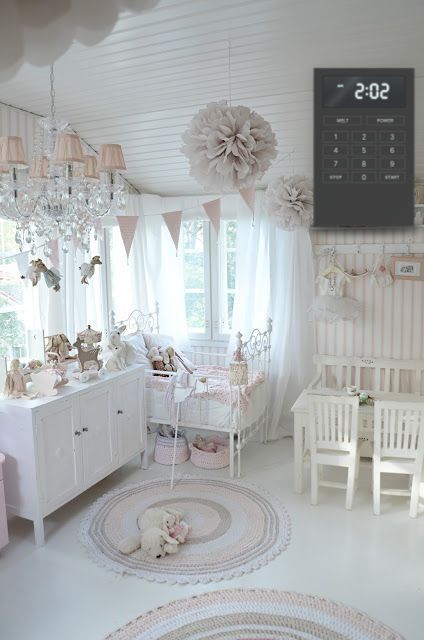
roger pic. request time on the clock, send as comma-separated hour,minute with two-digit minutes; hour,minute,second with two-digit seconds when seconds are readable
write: 2,02
